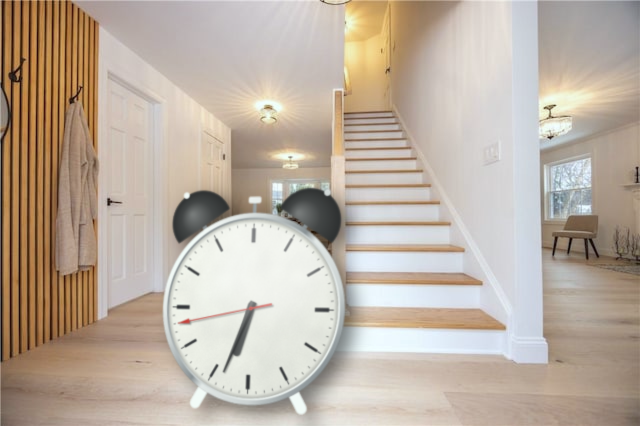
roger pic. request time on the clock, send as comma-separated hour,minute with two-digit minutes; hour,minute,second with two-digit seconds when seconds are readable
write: 6,33,43
